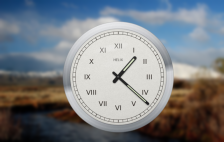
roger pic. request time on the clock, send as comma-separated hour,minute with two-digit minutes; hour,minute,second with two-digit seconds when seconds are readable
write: 1,22
